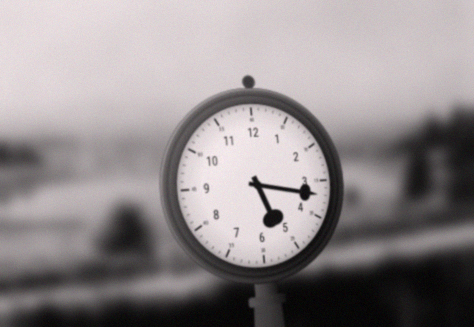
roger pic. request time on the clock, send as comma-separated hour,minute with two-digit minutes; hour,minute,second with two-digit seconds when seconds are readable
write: 5,17
